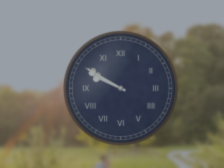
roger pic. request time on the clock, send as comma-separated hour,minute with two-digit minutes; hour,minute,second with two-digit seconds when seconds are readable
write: 9,50
